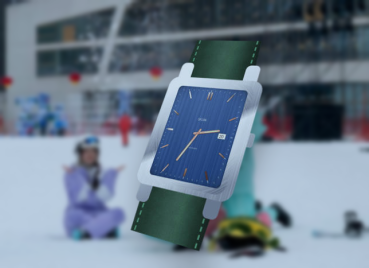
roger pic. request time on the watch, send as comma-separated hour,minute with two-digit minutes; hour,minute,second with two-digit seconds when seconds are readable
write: 2,34
